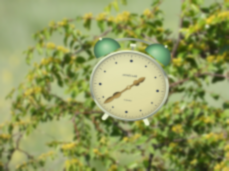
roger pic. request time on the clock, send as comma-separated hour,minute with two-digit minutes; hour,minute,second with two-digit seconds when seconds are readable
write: 1,38
